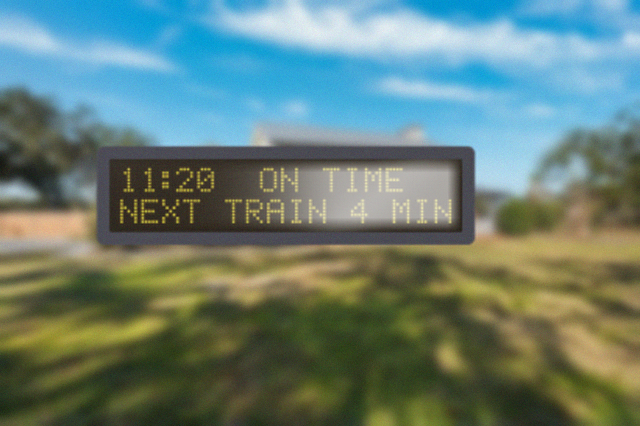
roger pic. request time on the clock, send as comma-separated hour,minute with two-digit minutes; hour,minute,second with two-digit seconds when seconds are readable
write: 11,20
